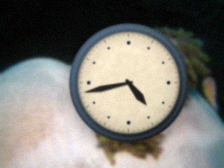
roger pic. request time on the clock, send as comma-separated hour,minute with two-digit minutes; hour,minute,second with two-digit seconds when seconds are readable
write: 4,43
